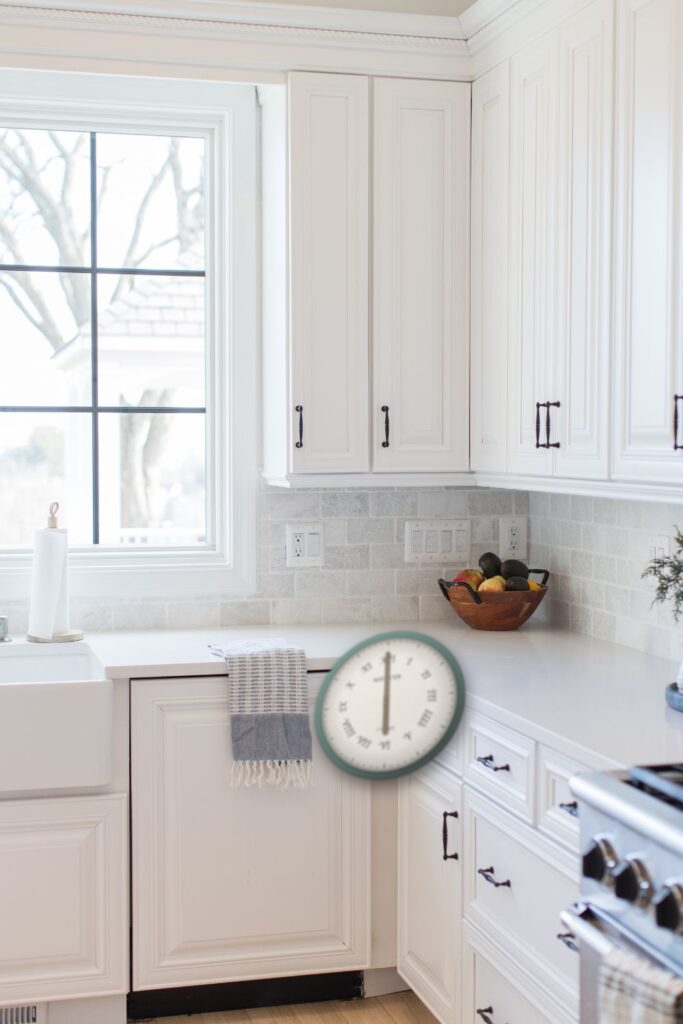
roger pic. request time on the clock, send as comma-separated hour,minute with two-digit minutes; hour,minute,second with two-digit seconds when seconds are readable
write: 6,00
